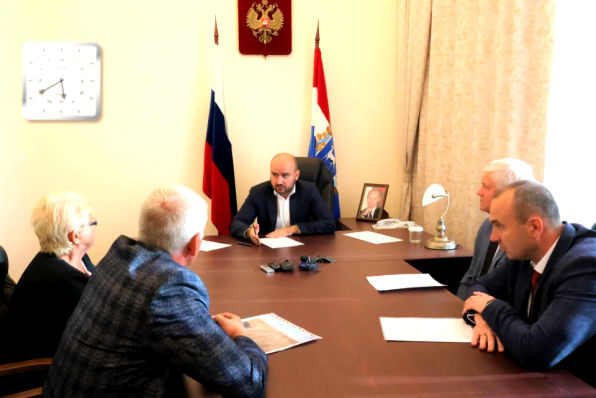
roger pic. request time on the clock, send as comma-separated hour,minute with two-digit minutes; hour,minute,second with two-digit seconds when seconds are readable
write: 5,40
